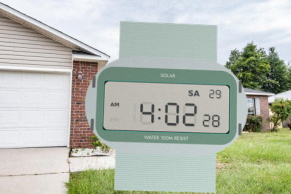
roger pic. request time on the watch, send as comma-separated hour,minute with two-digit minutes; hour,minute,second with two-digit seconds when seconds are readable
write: 4,02,28
